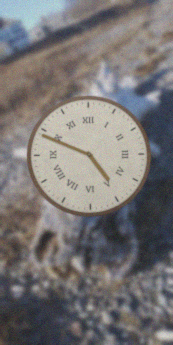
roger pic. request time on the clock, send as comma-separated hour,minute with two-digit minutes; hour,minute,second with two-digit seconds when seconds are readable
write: 4,49
